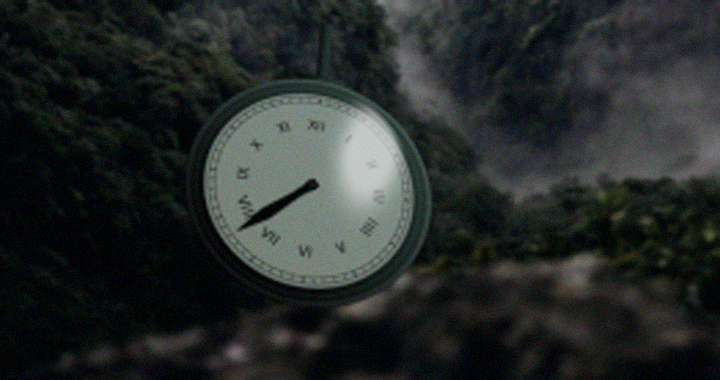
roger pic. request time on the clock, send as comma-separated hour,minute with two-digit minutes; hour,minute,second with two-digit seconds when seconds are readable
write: 7,38
